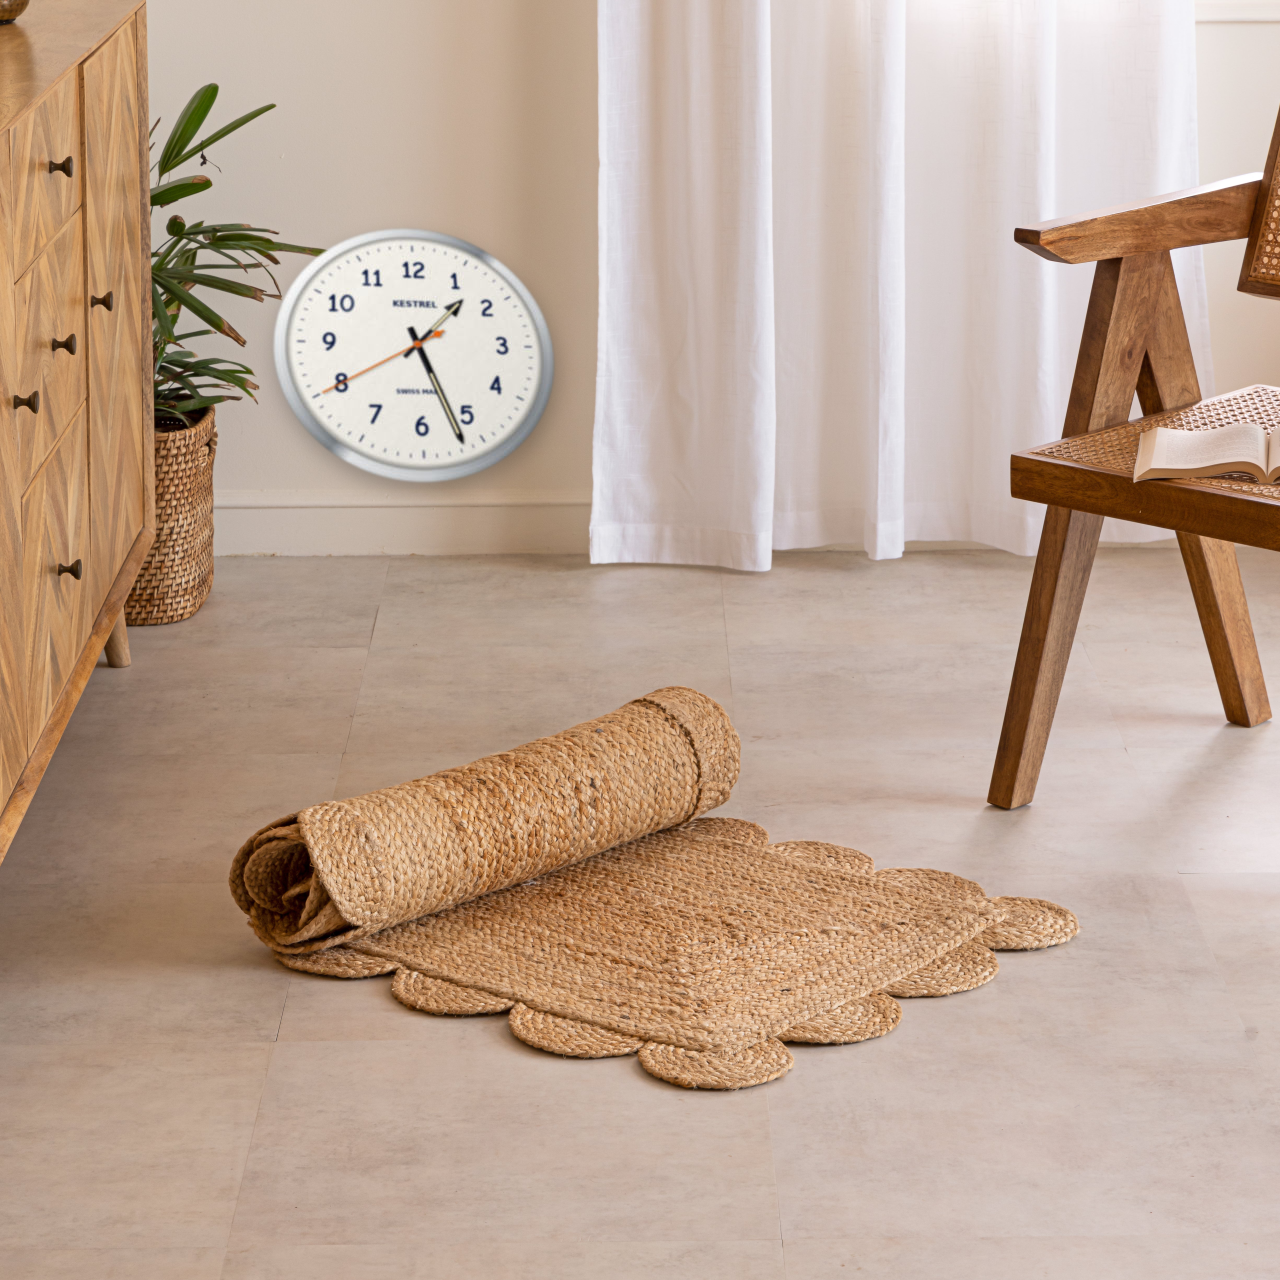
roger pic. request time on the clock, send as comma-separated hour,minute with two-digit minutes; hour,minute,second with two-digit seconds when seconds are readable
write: 1,26,40
